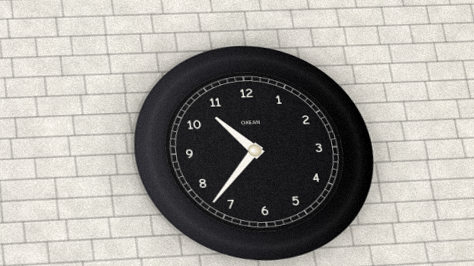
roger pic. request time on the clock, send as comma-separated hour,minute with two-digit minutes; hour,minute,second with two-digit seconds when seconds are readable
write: 10,37
